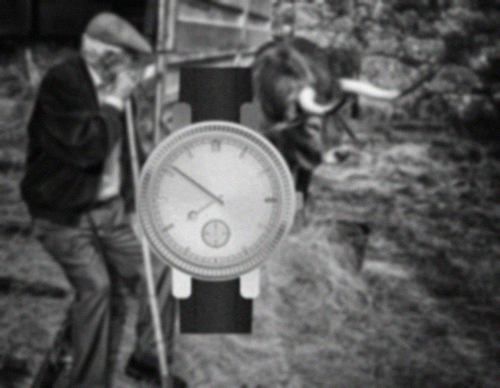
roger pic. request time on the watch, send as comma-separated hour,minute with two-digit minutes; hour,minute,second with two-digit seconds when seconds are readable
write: 7,51
